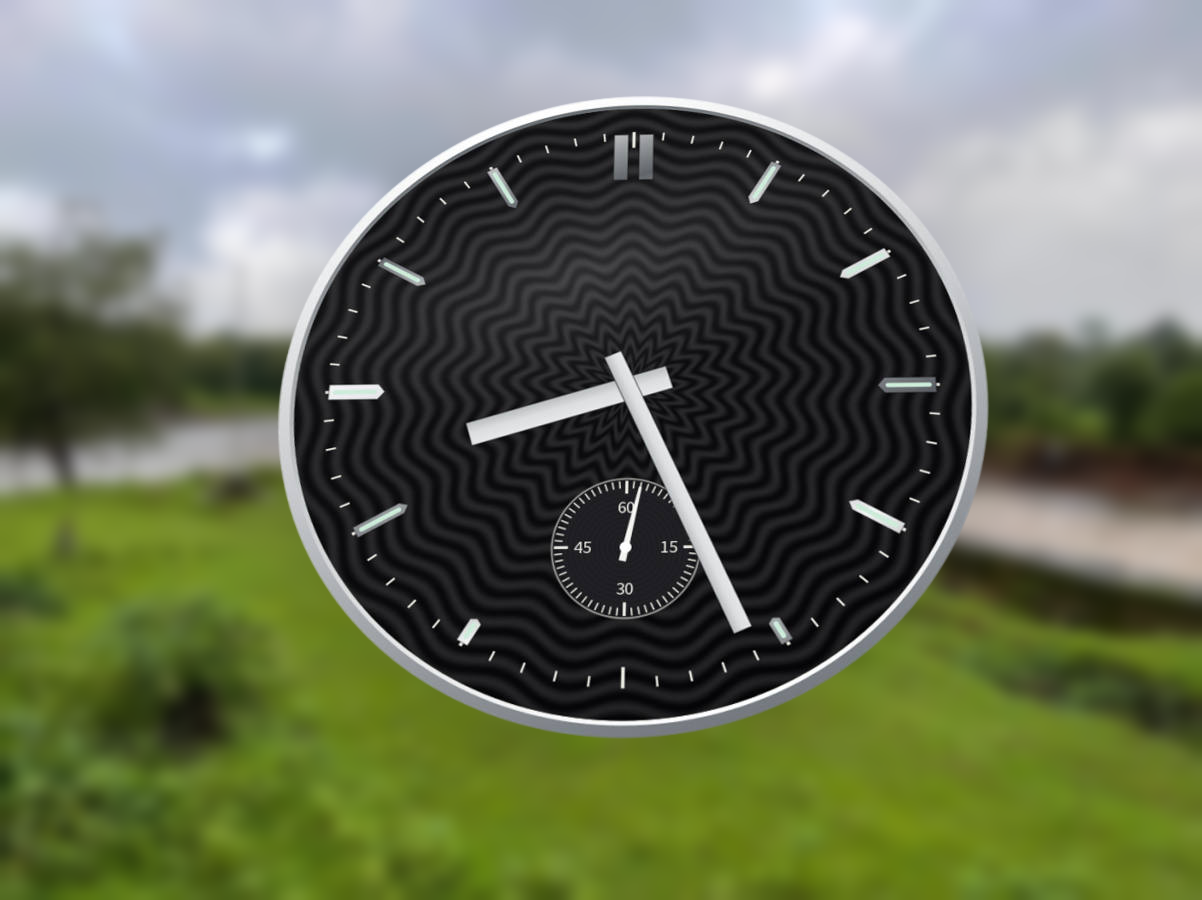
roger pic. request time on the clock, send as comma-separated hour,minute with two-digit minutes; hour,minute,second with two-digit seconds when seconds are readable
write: 8,26,02
